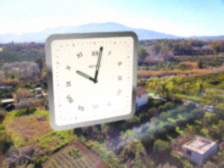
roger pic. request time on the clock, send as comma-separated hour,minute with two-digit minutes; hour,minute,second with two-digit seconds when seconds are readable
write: 10,02
